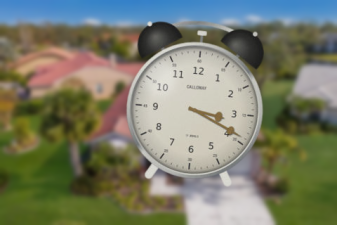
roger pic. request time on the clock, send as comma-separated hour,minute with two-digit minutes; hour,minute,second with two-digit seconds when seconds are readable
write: 3,19
